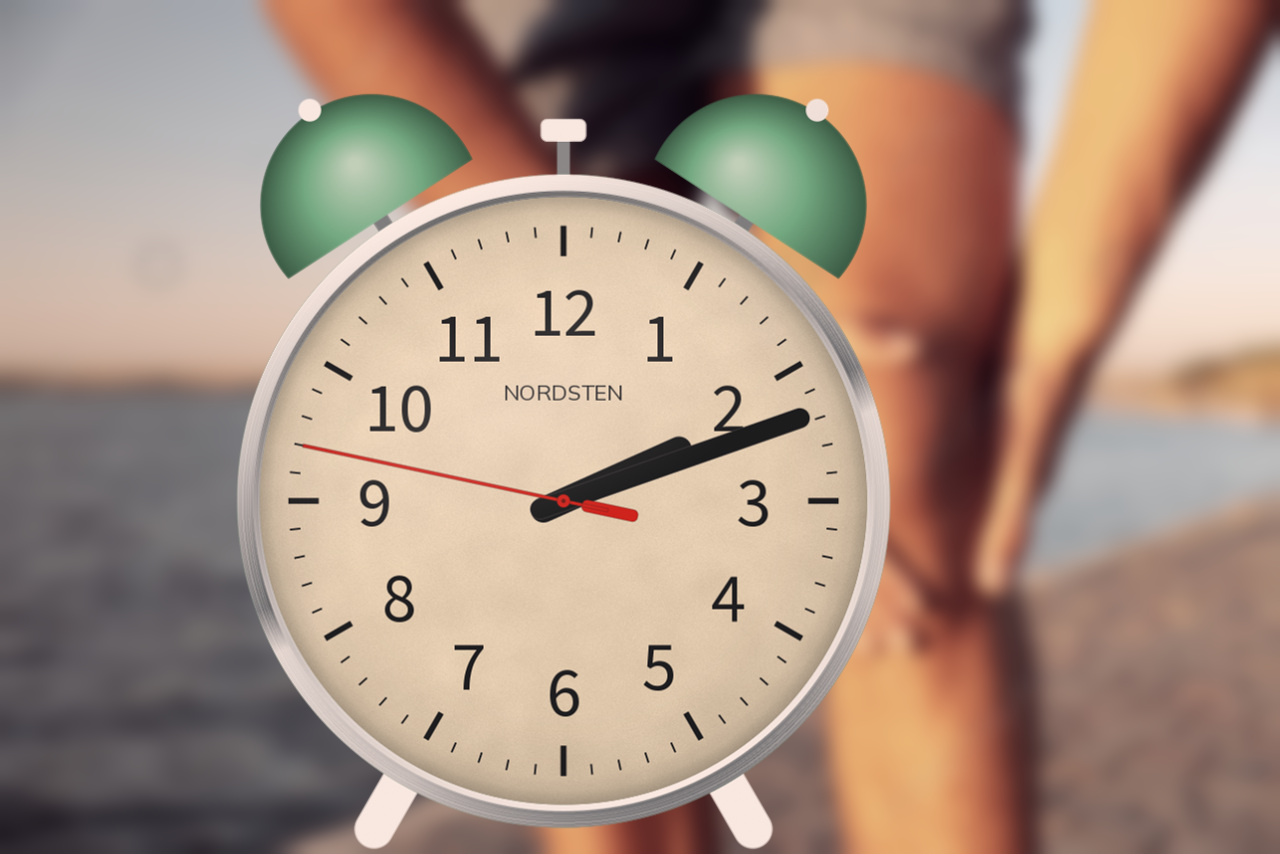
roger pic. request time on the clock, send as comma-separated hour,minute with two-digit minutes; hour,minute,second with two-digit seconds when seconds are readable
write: 2,11,47
